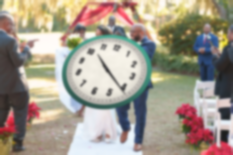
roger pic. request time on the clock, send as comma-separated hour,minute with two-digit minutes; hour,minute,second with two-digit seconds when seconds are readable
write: 10,21
